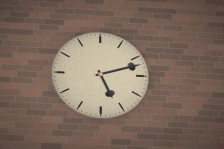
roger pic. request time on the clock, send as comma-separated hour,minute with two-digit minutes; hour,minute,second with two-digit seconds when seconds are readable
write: 5,12
